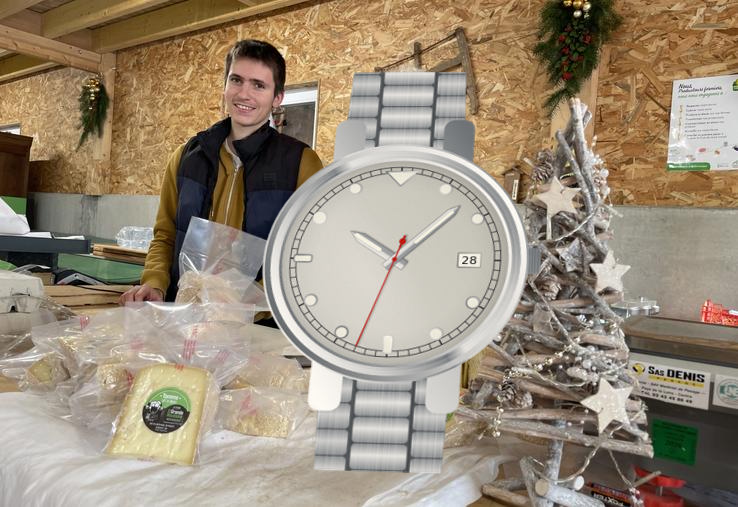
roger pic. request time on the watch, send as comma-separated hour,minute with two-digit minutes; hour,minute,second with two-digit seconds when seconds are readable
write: 10,07,33
